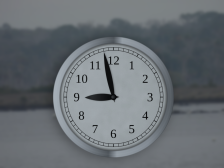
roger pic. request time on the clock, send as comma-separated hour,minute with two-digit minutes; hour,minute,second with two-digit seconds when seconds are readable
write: 8,58
